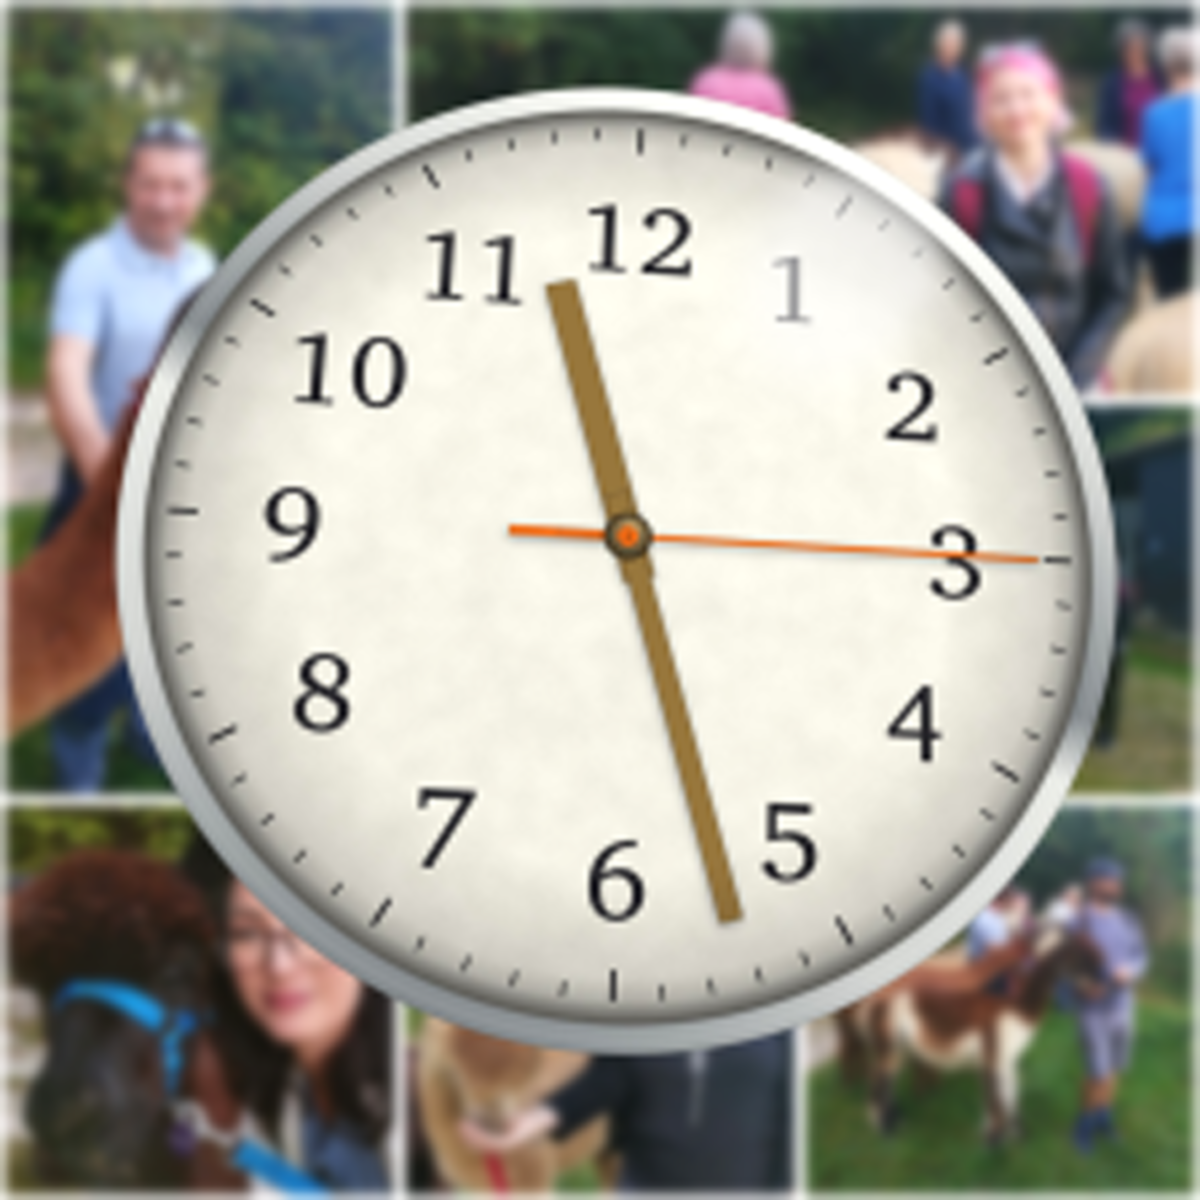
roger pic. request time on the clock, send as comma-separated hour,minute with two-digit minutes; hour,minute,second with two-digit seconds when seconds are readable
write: 11,27,15
